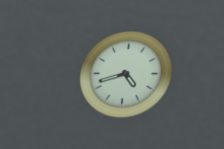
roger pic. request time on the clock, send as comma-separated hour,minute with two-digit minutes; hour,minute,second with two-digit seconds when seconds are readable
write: 4,42
